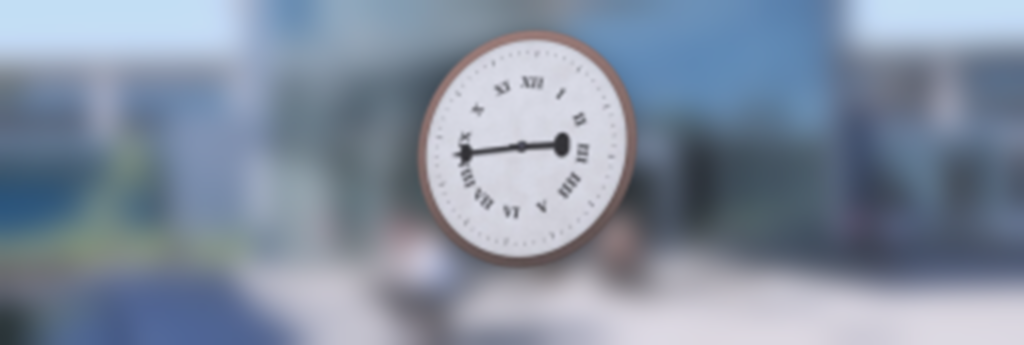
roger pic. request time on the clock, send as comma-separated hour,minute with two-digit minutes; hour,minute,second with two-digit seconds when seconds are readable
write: 2,43
